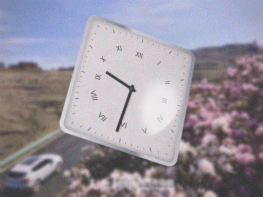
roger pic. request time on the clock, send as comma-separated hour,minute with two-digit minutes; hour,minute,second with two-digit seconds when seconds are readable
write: 9,31
